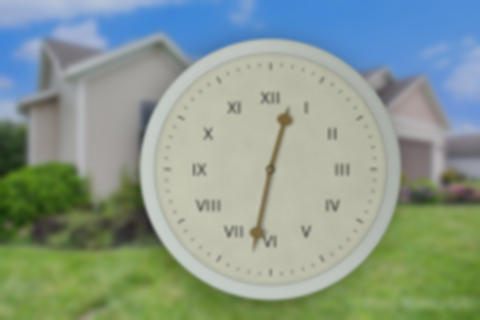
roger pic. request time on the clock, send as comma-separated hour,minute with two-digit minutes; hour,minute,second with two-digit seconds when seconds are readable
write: 12,32
